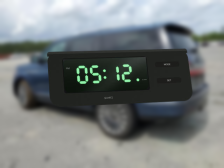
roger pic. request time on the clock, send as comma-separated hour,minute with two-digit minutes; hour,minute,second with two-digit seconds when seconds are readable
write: 5,12
